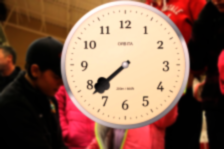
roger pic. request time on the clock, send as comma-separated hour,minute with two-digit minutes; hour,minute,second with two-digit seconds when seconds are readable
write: 7,38
